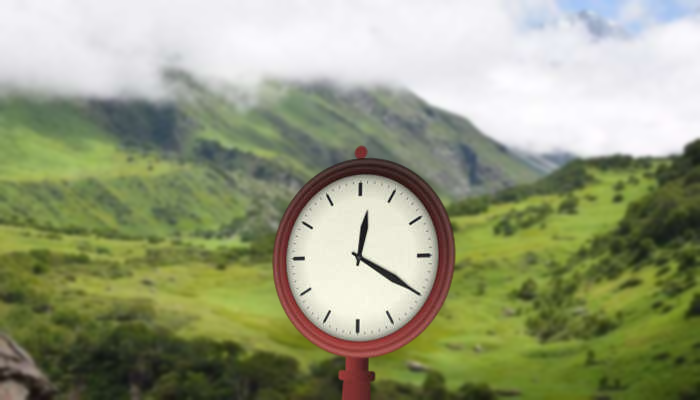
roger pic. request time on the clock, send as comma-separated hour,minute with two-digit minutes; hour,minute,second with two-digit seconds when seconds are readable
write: 12,20
